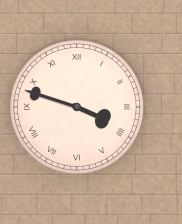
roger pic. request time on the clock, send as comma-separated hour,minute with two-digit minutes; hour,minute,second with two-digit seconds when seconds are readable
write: 3,48
